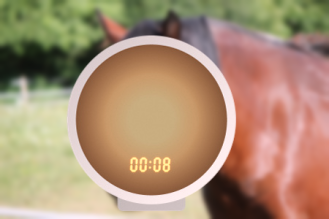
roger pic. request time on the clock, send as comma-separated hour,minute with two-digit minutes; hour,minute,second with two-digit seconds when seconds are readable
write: 0,08
